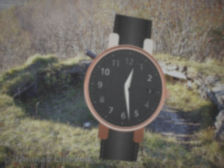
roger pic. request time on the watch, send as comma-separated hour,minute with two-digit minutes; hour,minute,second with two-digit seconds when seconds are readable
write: 12,28
